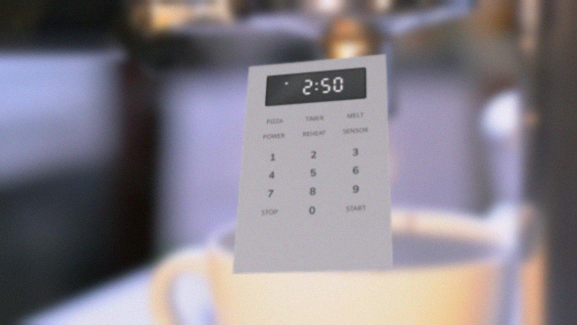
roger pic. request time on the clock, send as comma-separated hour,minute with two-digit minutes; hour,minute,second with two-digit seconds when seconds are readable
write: 2,50
